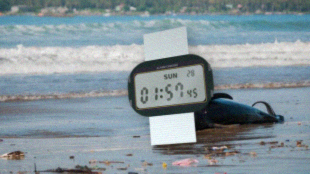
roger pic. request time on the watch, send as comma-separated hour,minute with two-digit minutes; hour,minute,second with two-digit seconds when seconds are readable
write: 1,57,45
